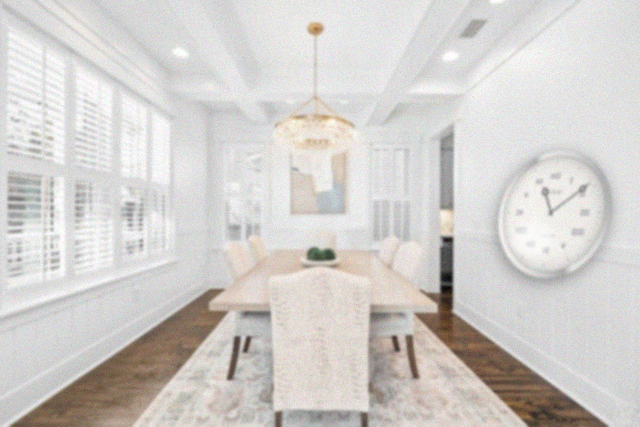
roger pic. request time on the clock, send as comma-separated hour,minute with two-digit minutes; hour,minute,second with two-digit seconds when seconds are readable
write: 11,09
